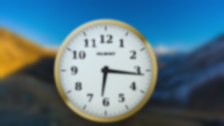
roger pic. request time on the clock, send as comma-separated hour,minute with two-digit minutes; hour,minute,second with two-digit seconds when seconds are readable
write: 6,16
